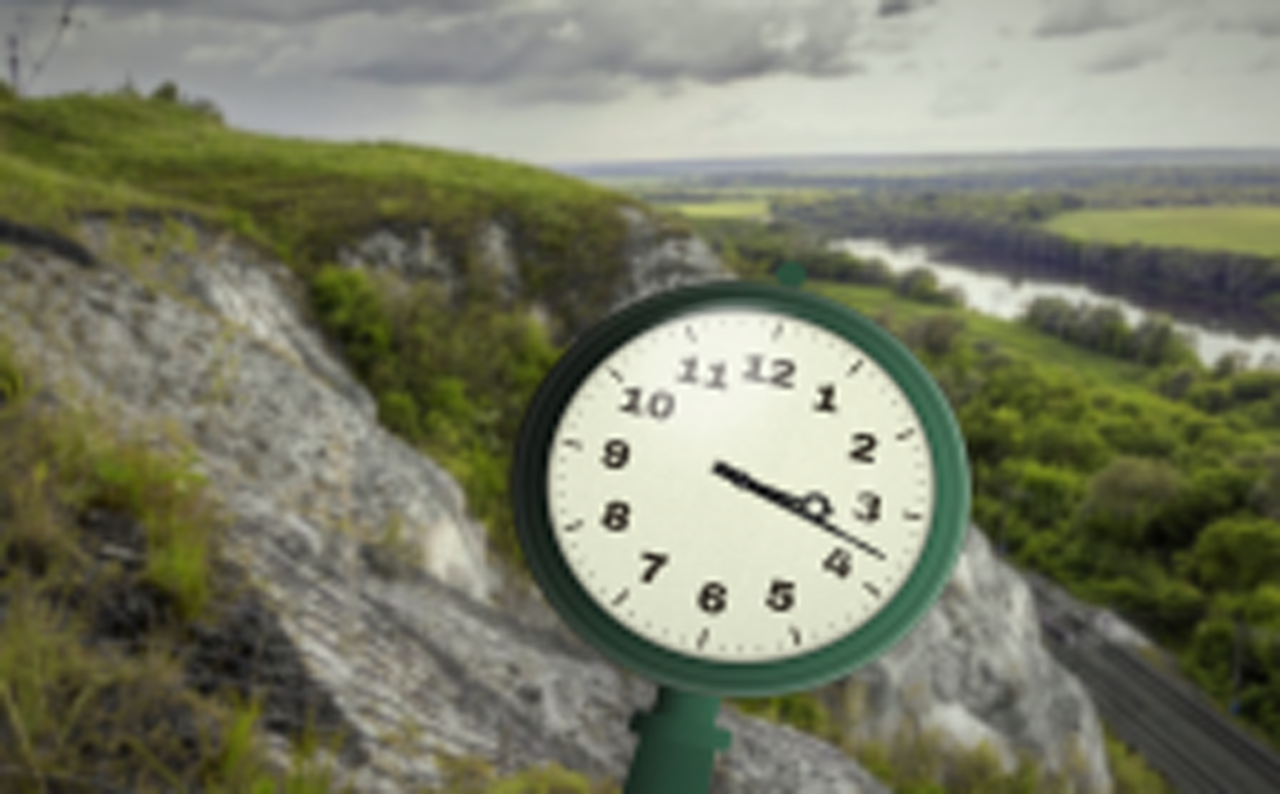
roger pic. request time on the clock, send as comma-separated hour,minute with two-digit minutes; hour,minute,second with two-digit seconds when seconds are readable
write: 3,18
